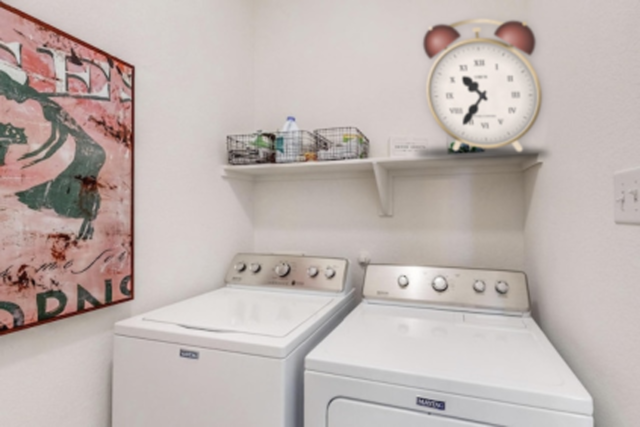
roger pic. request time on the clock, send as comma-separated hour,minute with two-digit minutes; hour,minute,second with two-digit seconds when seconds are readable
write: 10,36
